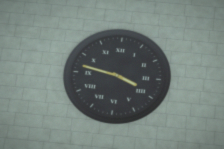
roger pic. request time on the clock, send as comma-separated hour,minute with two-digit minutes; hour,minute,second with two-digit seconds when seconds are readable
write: 3,47
